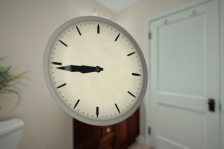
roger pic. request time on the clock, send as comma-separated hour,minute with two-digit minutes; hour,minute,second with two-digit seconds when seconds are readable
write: 8,44
